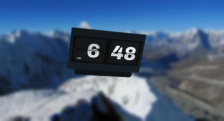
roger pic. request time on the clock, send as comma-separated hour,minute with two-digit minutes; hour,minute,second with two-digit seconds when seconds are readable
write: 6,48
